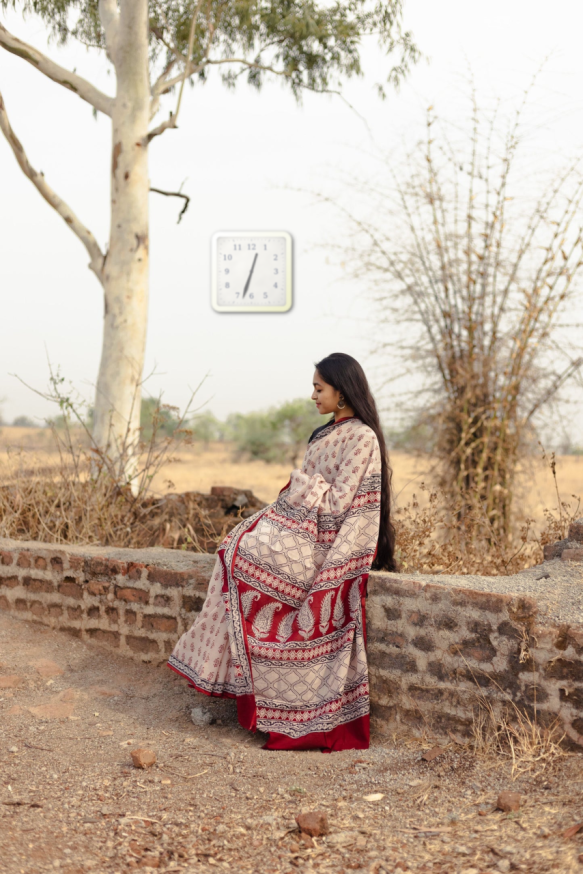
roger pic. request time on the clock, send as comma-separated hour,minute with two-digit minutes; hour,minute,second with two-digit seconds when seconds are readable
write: 12,33
